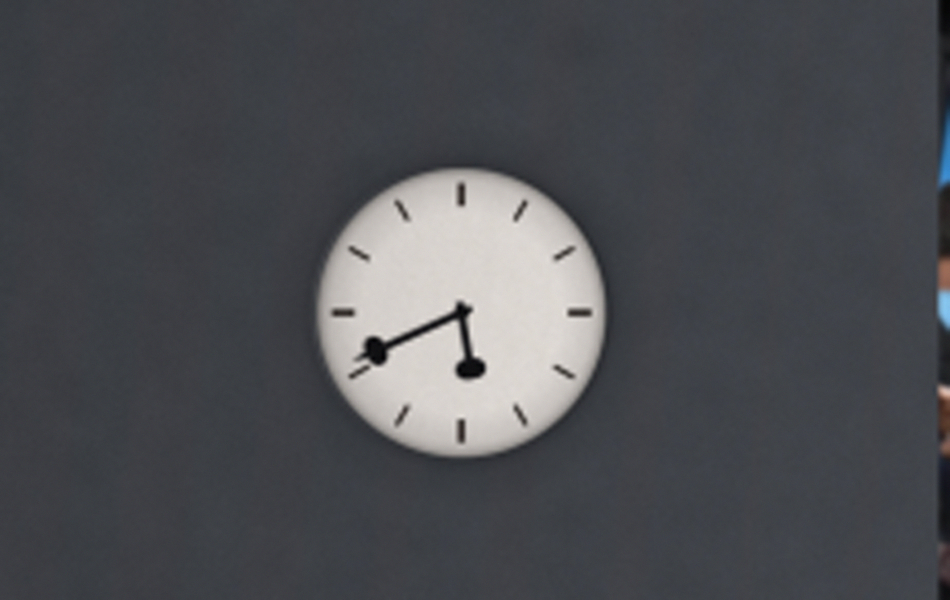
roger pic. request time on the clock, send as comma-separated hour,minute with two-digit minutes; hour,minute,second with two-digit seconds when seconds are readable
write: 5,41
